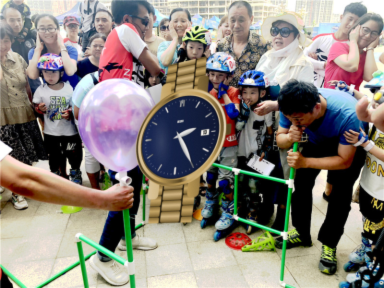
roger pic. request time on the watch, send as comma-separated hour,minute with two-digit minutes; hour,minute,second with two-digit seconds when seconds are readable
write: 2,25
